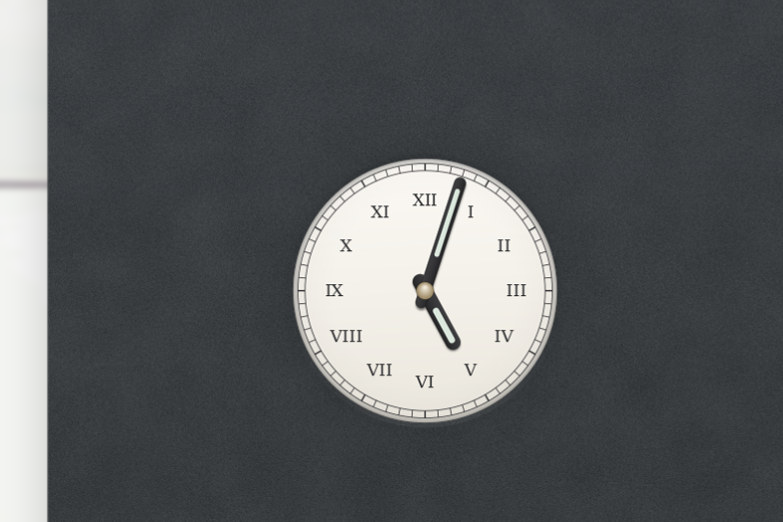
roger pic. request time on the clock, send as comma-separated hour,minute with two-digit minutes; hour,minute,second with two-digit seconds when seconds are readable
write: 5,03
